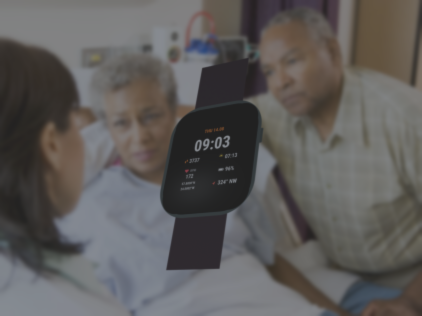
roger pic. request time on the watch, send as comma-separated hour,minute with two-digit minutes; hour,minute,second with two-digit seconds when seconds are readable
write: 9,03
